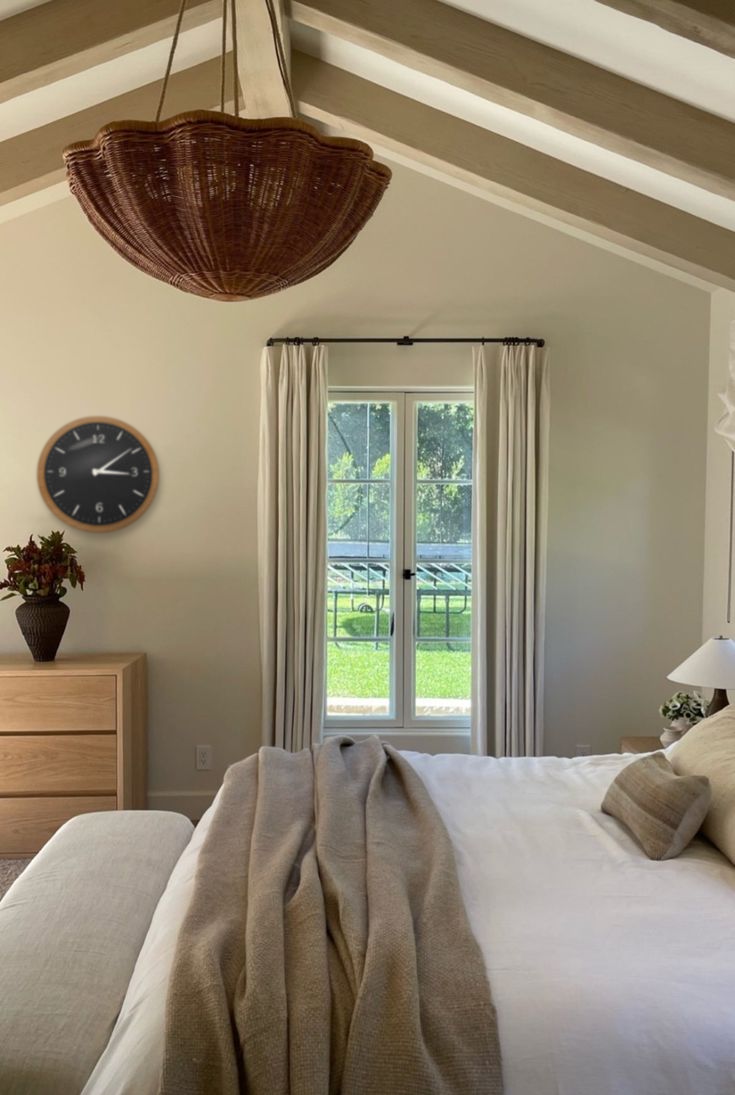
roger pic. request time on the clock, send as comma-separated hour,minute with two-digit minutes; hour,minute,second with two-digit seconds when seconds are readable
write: 3,09
